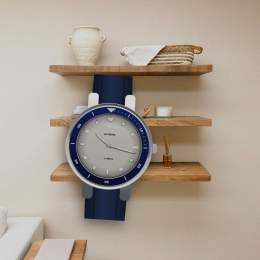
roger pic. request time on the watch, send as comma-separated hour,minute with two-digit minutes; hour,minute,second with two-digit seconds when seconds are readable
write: 10,17
